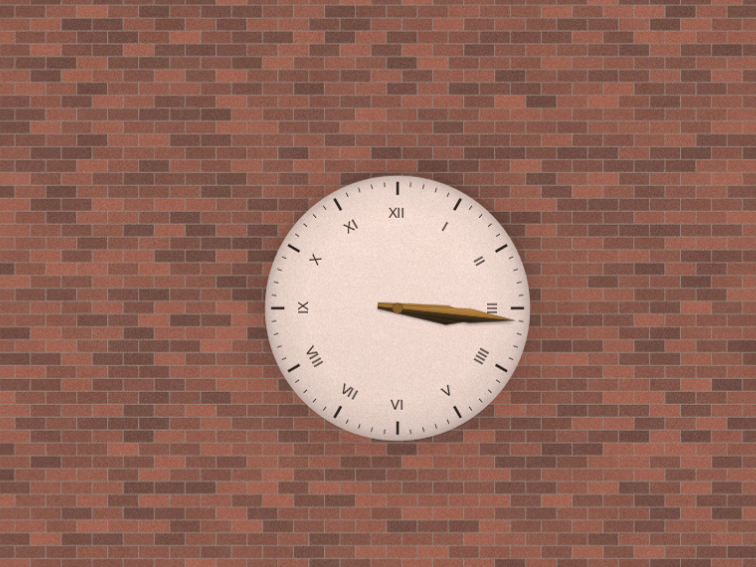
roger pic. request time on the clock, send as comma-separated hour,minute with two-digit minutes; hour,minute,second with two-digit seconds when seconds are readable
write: 3,16
